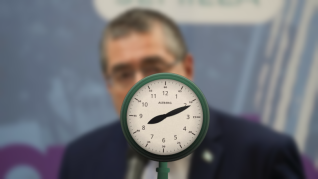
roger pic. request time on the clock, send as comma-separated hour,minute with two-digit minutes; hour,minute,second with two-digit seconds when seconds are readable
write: 8,11
